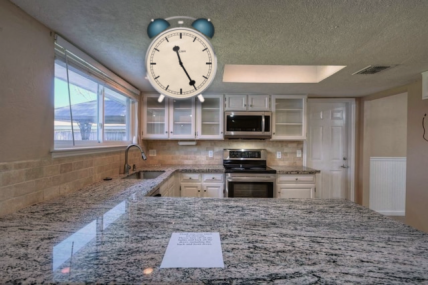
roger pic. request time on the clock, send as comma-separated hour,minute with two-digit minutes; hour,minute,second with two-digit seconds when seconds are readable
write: 11,25
